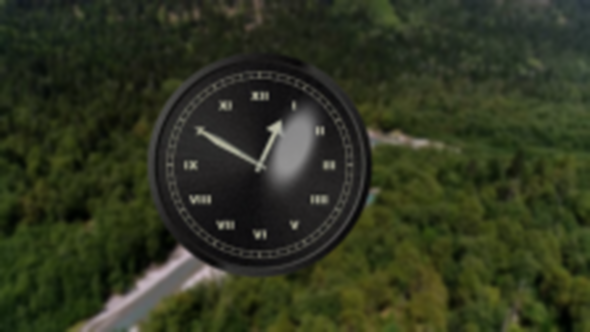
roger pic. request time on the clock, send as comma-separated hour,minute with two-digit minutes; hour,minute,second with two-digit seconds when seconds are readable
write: 12,50
